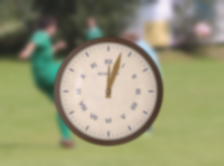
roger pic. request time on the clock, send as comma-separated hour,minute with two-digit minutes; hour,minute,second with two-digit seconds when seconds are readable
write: 12,03
